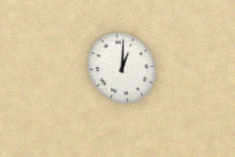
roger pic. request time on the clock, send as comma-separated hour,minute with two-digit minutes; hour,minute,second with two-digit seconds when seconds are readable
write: 1,02
